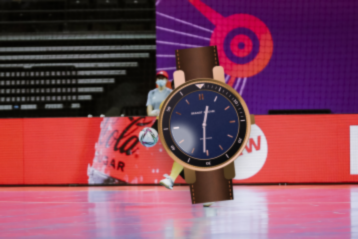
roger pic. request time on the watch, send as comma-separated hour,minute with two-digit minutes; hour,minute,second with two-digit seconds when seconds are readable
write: 12,31
